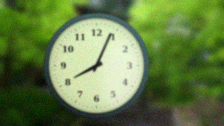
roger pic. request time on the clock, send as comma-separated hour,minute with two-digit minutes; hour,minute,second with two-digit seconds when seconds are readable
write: 8,04
